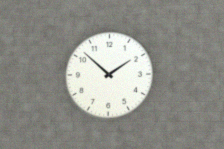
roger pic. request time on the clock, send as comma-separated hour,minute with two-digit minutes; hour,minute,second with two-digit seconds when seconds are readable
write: 1,52
